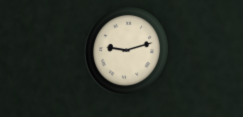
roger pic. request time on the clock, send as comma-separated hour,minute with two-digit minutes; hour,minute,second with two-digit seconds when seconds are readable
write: 9,12
